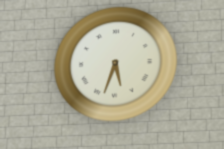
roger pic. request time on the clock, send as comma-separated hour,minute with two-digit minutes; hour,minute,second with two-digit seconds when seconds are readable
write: 5,33
